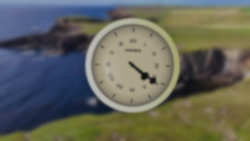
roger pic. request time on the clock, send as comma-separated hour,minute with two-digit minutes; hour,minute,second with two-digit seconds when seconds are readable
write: 4,21
